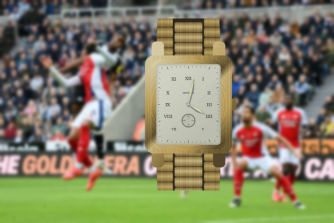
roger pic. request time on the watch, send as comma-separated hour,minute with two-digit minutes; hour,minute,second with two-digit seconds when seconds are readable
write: 4,02
